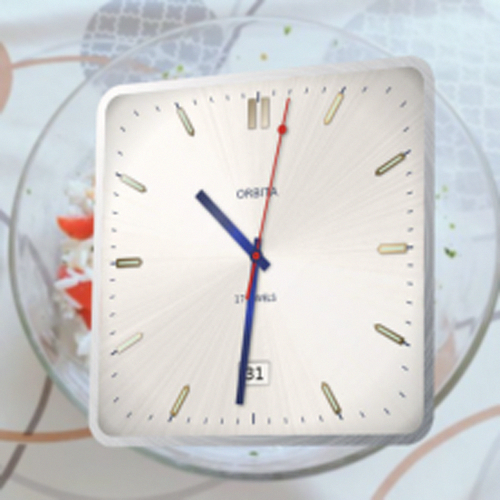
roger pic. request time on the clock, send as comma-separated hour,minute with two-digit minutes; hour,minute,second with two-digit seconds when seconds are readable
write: 10,31,02
